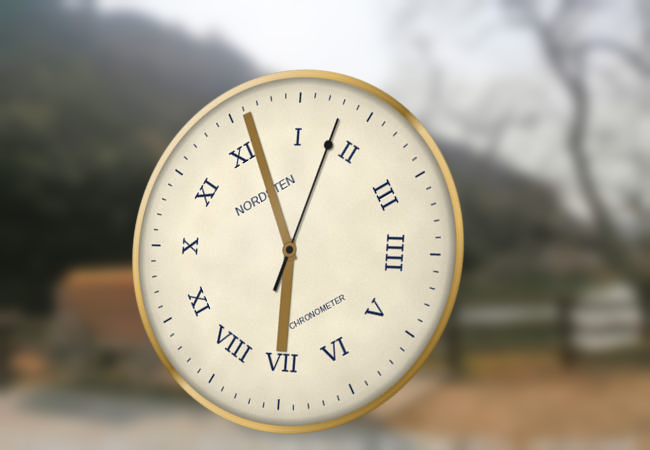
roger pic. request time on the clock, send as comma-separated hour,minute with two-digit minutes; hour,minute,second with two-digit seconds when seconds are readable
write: 7,01,08
